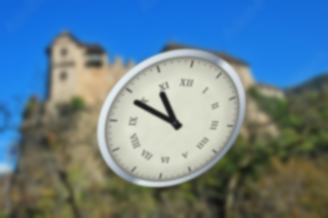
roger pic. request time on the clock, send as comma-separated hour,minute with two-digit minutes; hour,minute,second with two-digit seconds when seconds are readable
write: 10,49
